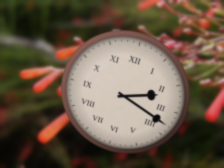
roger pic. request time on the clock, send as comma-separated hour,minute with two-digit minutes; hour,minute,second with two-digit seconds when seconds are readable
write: 2,18
